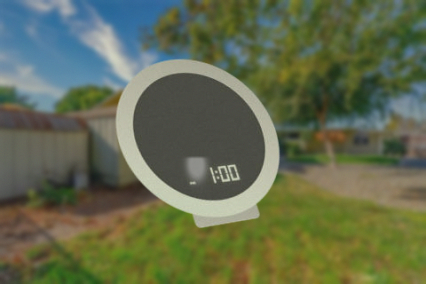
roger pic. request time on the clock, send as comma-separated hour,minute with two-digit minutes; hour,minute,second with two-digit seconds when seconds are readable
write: 1,00
